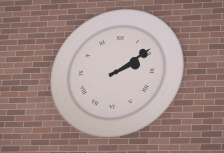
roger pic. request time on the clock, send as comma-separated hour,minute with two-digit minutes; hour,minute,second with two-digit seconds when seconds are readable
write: 2,09
